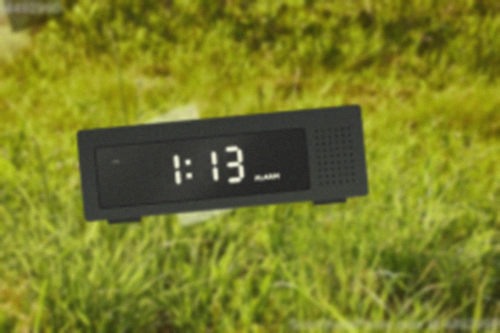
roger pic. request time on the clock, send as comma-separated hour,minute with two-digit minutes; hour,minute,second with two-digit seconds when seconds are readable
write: 1,13
